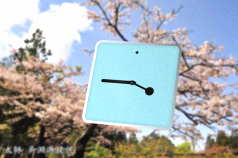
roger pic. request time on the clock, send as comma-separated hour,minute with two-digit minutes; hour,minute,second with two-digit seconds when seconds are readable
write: 3,45
